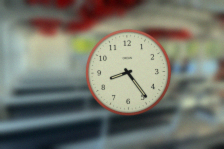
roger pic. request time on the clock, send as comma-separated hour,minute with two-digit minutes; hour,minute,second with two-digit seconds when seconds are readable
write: 8,24
